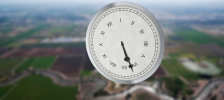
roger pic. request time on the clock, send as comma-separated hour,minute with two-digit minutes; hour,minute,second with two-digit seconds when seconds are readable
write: 6,32
